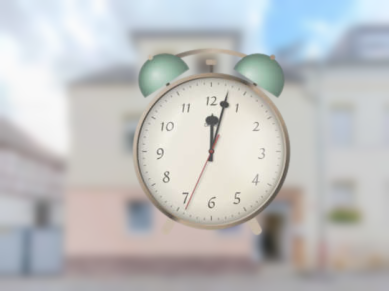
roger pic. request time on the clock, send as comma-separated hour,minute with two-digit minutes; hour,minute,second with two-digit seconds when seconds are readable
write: 12,02,34
